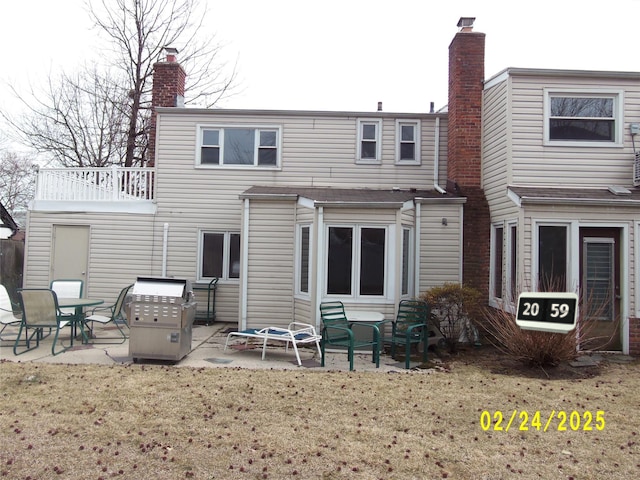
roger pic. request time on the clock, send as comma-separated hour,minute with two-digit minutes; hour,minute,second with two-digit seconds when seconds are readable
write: 20,59
